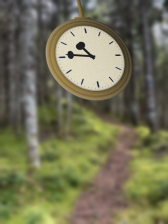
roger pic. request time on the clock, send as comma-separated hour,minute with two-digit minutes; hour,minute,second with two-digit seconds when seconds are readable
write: 10,46
